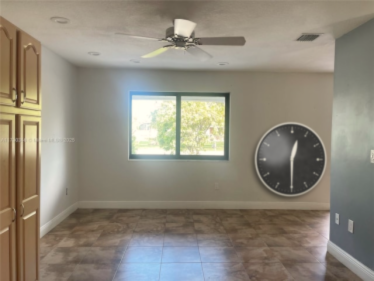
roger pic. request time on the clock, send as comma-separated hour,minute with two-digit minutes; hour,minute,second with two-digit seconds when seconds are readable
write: 12,30
